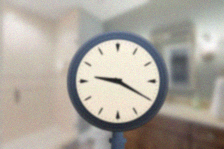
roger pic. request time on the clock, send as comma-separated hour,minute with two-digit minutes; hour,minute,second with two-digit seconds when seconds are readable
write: 9,20
